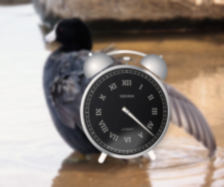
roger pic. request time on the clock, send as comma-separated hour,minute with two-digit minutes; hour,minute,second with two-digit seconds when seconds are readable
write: 4,22
